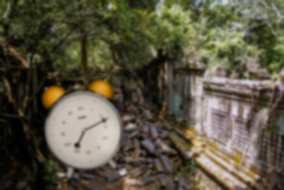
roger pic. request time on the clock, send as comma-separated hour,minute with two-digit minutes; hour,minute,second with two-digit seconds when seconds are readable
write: 7,12
